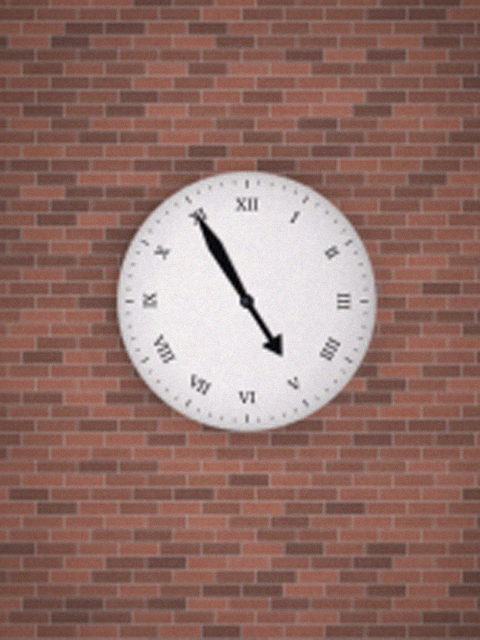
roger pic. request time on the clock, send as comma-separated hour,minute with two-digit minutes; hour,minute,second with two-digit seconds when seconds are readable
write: 4,55
